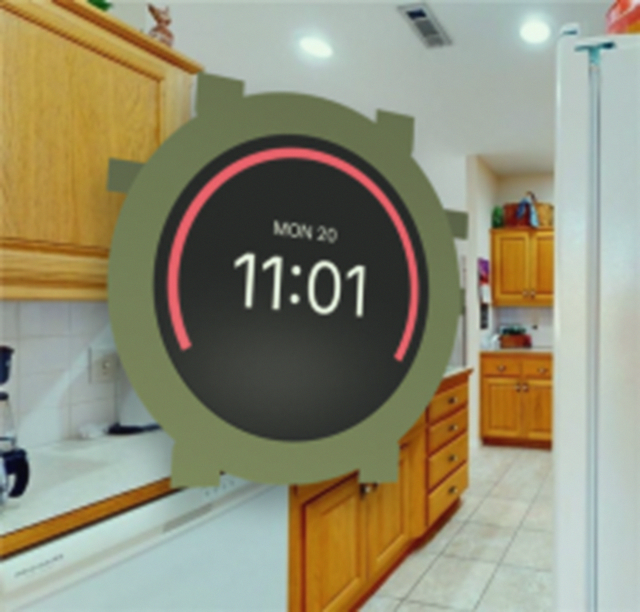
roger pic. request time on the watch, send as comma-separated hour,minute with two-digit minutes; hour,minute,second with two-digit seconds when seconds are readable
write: 11,01
